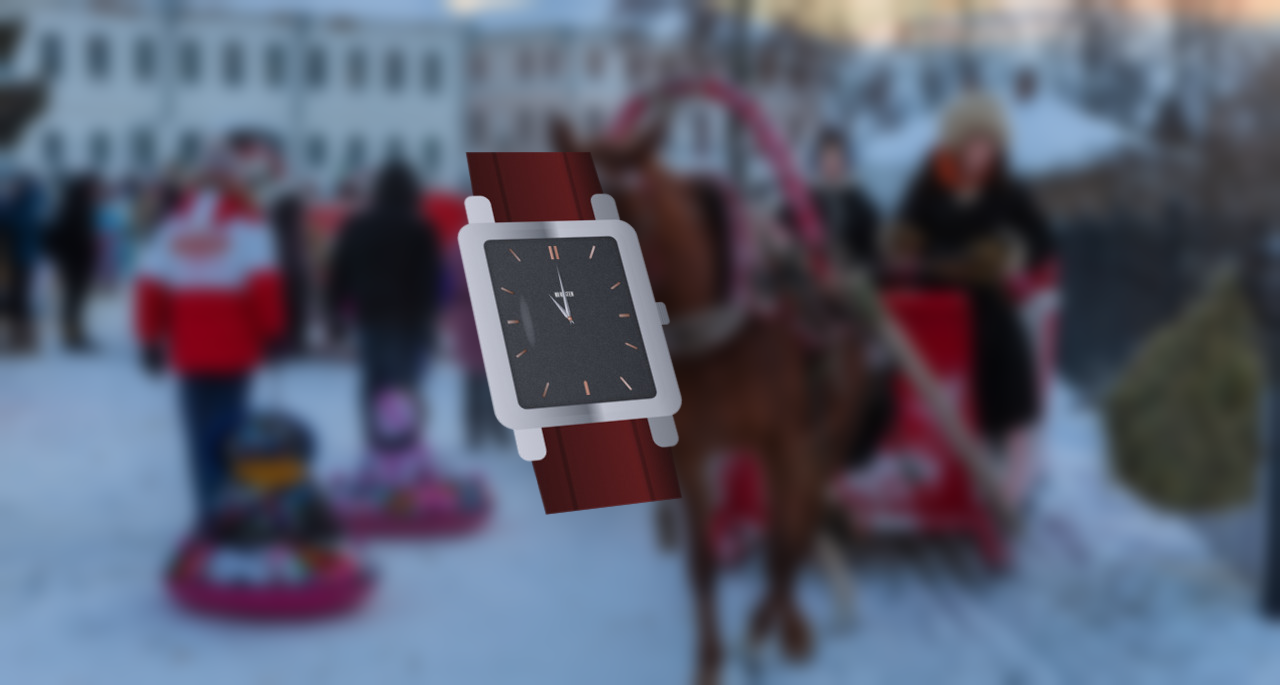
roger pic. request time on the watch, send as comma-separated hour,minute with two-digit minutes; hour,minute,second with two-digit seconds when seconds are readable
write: 11,00
